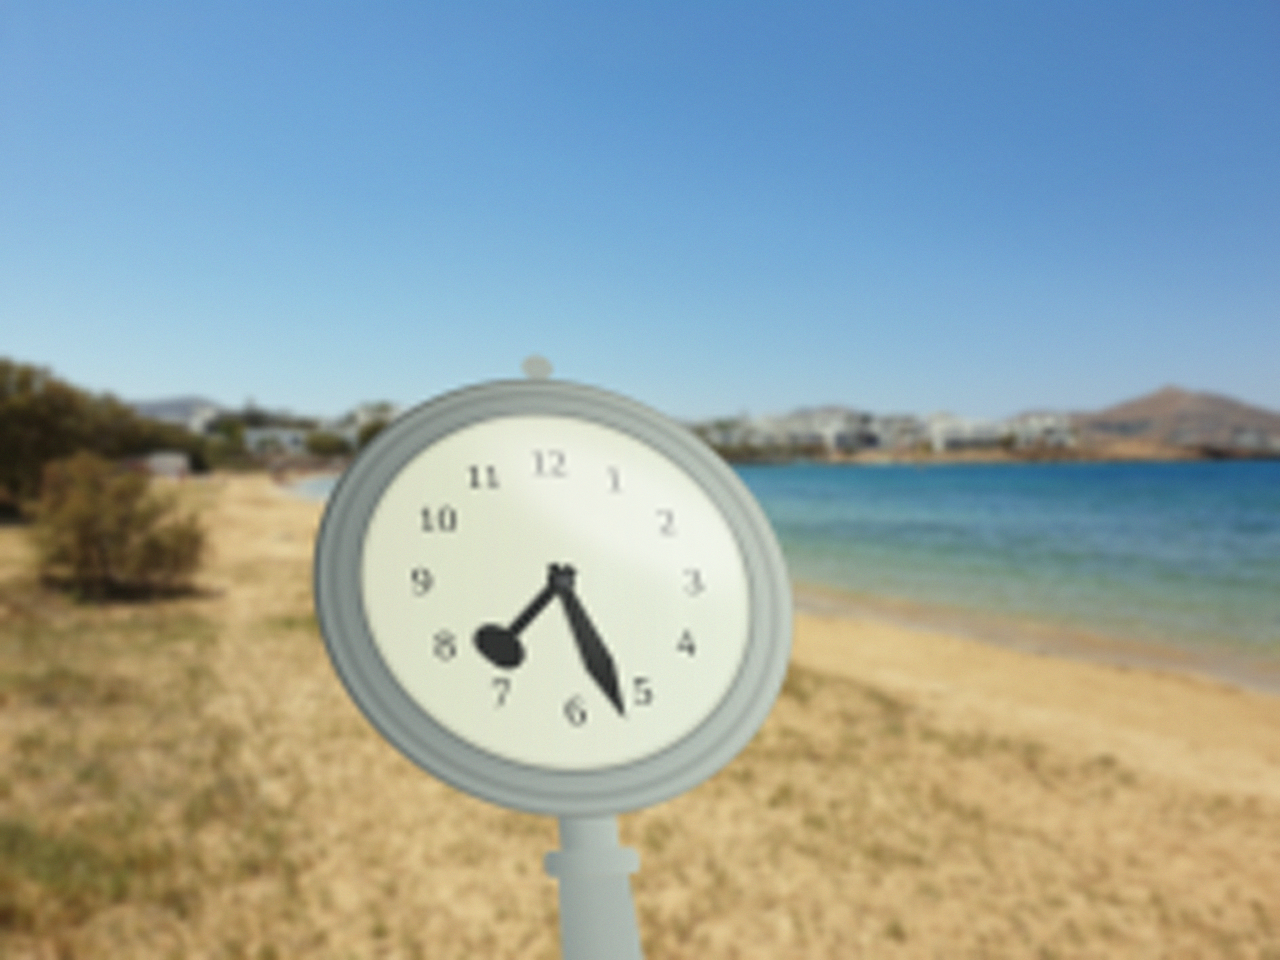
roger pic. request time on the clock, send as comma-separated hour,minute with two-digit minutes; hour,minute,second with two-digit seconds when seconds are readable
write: 7,27
